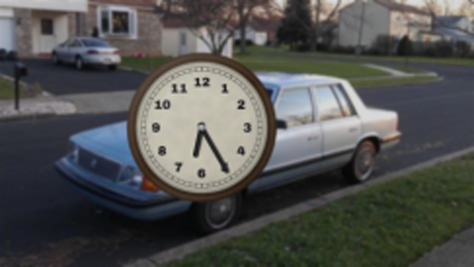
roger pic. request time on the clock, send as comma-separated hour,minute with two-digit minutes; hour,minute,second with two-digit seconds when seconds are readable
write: 6,25
